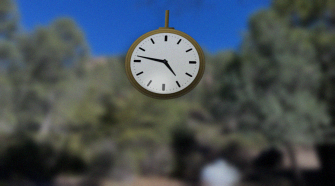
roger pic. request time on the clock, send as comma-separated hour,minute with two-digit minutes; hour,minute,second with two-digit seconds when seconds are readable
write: 4,47
